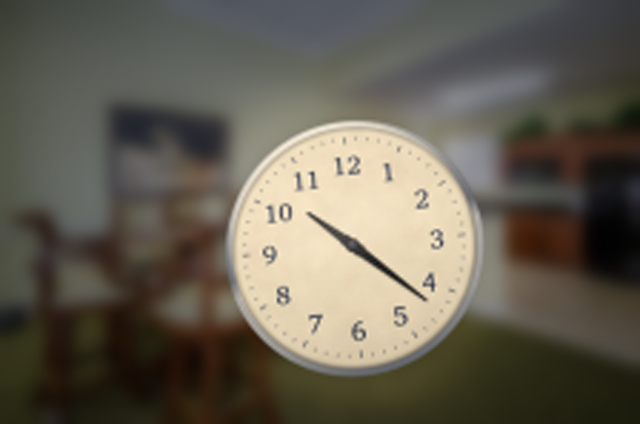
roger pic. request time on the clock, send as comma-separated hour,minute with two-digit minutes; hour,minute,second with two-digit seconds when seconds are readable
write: 10,22
